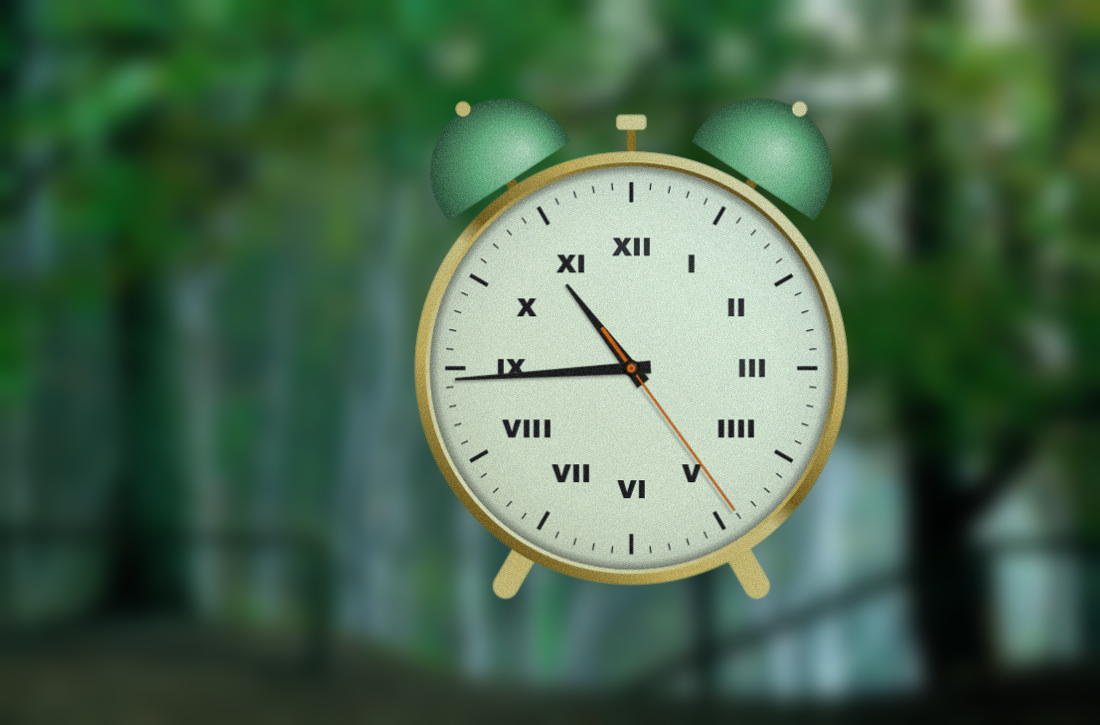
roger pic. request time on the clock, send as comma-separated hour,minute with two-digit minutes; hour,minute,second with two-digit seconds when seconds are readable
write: 10,44,24
